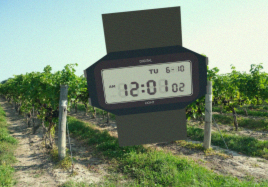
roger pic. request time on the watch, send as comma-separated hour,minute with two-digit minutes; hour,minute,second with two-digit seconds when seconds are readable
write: 12,01,02
